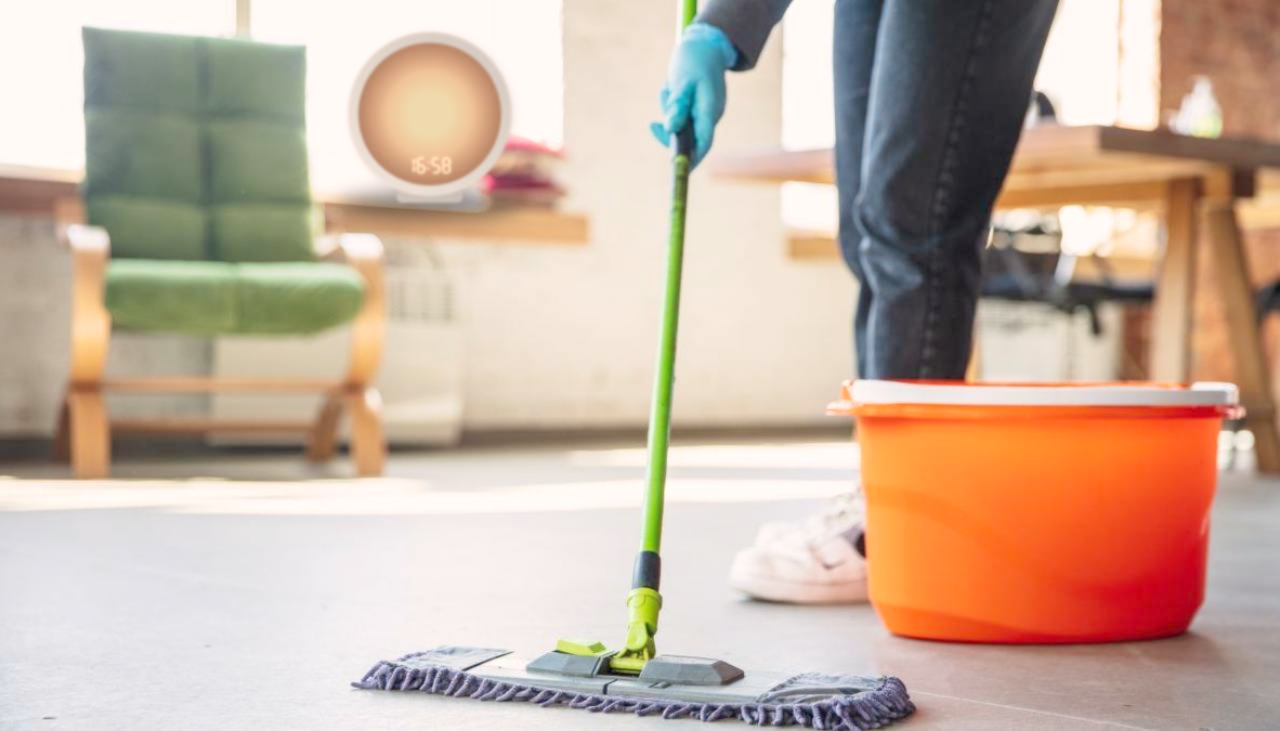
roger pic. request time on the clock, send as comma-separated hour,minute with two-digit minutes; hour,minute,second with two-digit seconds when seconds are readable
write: 16,58
